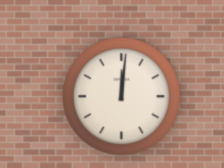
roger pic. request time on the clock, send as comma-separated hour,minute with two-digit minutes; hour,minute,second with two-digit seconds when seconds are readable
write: 12,01
